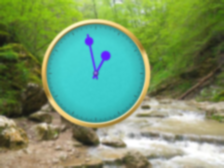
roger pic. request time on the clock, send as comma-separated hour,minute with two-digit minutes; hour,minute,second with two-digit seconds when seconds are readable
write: 12,58
